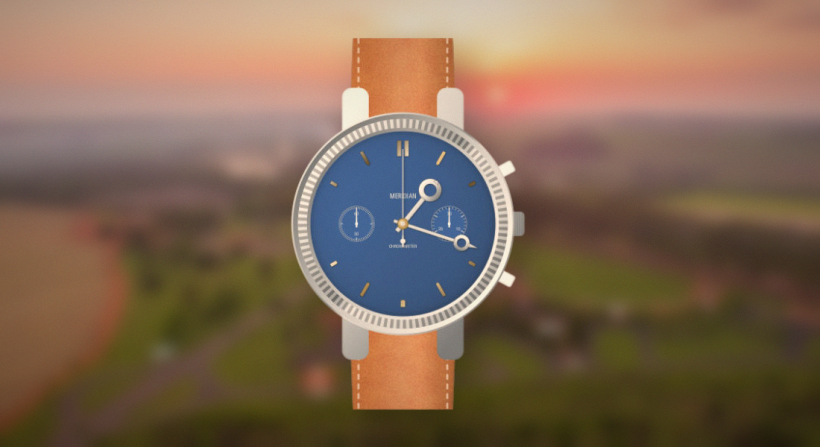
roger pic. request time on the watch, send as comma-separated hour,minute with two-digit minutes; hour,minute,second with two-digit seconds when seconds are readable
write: 1,18
